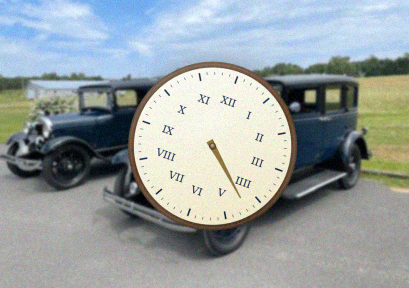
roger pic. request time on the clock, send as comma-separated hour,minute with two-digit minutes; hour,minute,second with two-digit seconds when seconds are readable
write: 4,22
